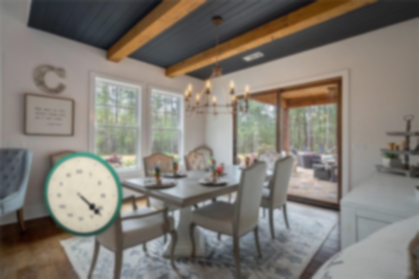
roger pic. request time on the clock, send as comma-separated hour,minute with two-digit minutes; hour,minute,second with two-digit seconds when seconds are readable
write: 4,22
